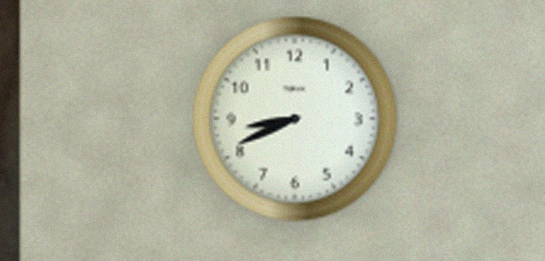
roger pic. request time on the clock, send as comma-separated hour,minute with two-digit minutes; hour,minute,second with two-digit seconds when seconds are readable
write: 8,41
